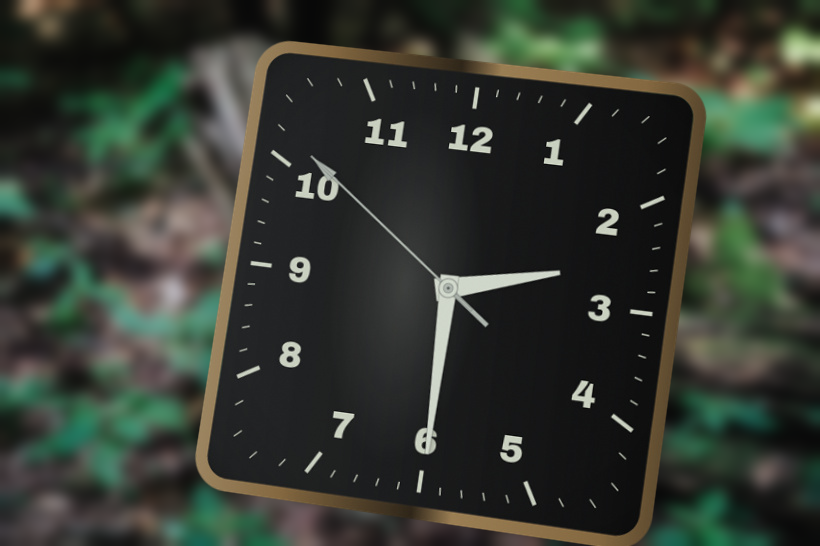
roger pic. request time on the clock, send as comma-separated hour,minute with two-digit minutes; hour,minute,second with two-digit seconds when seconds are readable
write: 2,29,51
